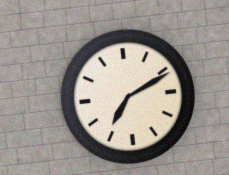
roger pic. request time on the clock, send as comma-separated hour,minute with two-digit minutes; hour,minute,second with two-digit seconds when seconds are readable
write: 7,11
